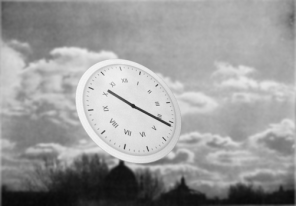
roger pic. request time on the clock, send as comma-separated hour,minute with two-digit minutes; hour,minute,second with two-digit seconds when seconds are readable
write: 10,21
